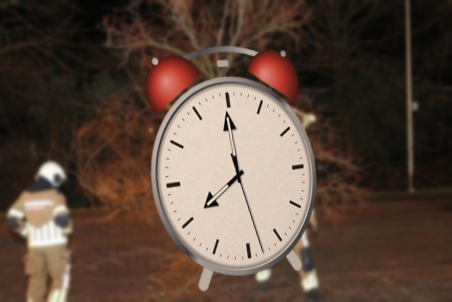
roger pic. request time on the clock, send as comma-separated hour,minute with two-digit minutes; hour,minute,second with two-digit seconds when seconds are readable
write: 7,59,28
